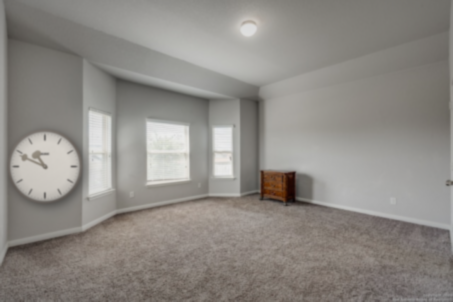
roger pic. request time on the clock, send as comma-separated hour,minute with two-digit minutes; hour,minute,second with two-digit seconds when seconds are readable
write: 10,49
